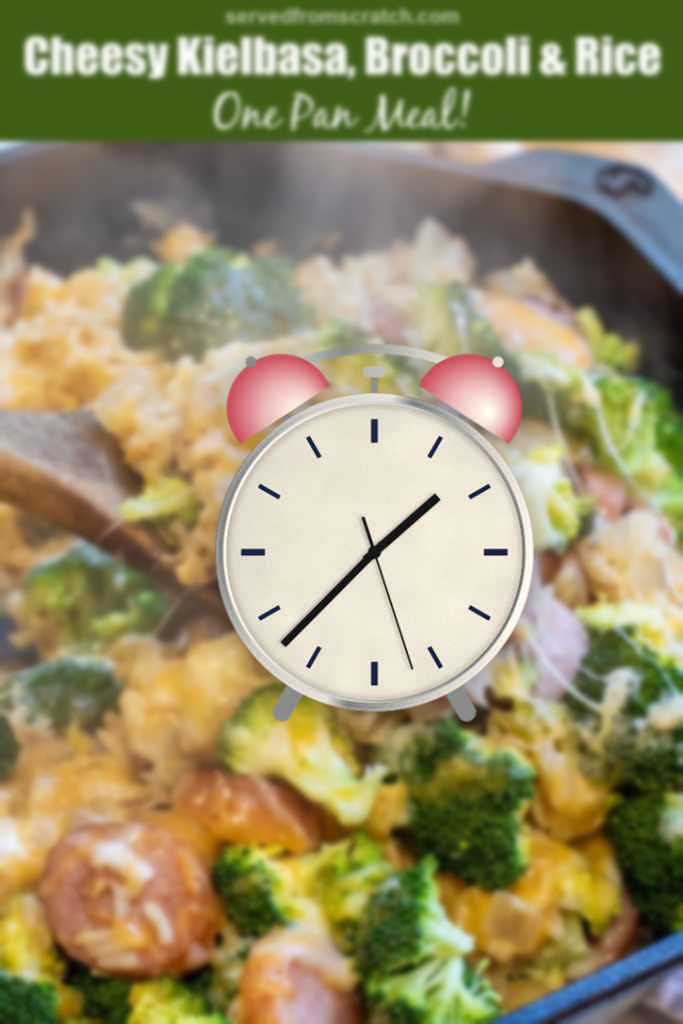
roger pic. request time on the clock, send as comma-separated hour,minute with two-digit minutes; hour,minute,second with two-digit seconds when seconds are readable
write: 1,37,27
